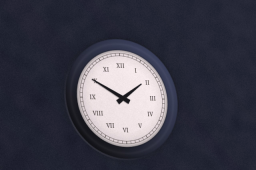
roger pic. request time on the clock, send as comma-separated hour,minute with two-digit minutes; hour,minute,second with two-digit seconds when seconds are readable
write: 1,50
